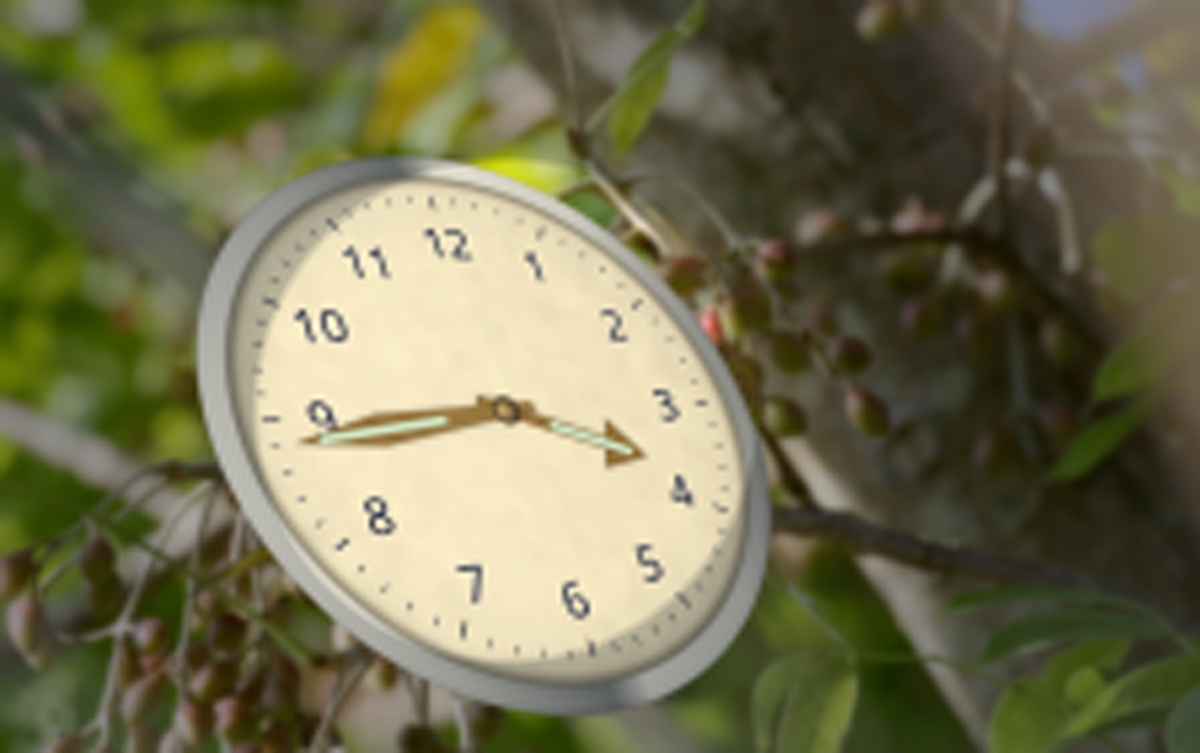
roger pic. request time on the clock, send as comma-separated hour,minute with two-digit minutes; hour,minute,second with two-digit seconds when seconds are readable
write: 3,44
